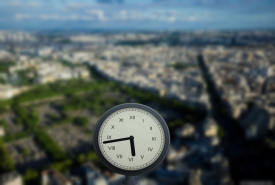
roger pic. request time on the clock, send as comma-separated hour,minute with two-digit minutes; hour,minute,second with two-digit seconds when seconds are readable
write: 5,43
